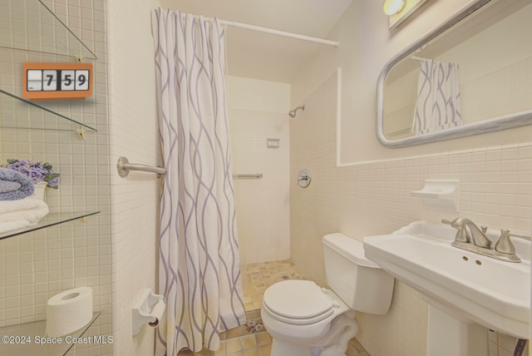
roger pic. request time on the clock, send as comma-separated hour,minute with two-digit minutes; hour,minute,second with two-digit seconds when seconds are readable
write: 7,59
